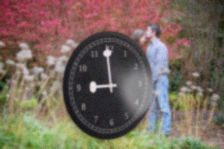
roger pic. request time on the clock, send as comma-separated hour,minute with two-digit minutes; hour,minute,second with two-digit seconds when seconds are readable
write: 8,59
